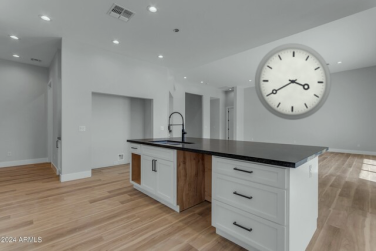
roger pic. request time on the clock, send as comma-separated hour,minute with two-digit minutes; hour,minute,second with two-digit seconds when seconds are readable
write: 3,40
